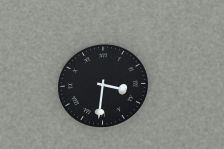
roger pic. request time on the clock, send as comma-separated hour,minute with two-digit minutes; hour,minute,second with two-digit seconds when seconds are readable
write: 3,31
